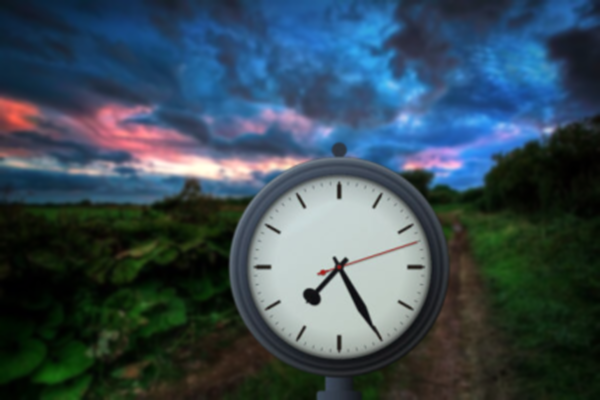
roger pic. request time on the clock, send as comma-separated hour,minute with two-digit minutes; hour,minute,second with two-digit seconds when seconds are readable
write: 7,25,12
